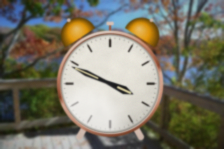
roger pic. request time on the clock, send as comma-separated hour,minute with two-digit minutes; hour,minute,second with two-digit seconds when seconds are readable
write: 3,49
